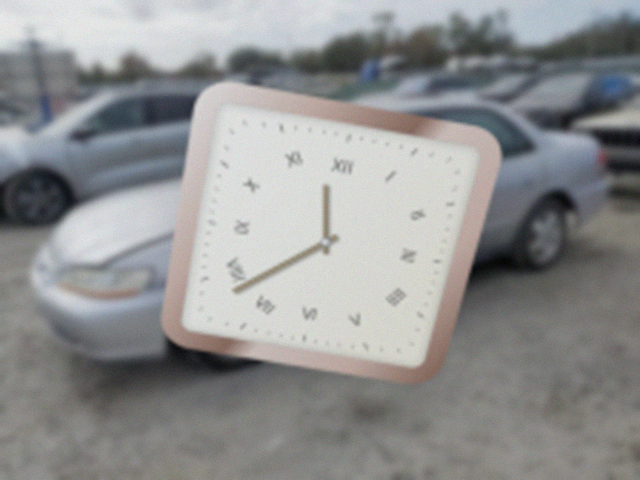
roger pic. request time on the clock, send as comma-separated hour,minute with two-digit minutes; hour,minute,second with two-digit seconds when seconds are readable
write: 11,38
